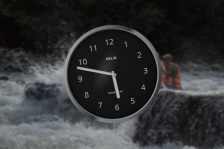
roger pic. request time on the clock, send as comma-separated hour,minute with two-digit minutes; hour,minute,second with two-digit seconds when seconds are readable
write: 5,48
